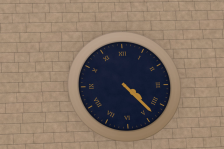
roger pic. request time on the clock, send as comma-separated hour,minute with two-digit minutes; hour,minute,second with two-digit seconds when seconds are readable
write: 4,23
